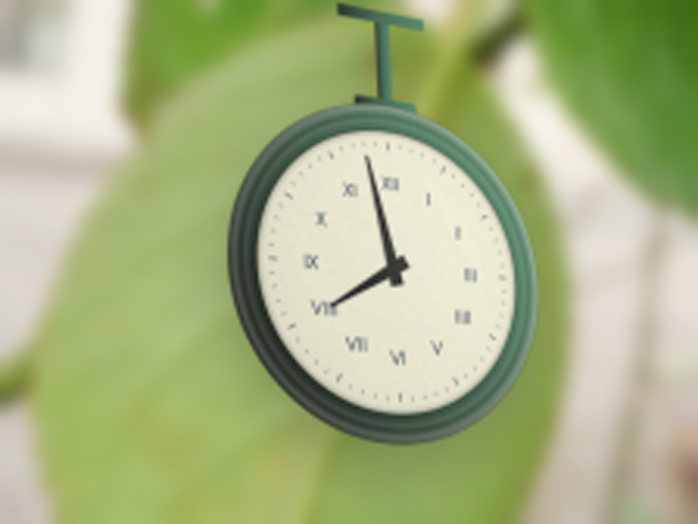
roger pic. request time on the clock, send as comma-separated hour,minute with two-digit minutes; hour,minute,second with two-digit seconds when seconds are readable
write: 7,58
